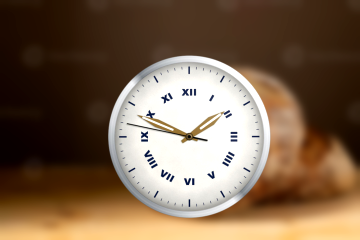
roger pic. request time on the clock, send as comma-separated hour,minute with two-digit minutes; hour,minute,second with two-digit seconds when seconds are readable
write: 1,48,47
